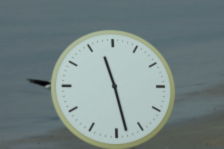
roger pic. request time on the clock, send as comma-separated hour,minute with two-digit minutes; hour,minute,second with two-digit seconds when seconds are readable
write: 11,28
